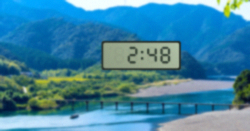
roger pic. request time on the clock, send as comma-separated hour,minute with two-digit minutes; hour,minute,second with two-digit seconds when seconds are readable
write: 2,48
